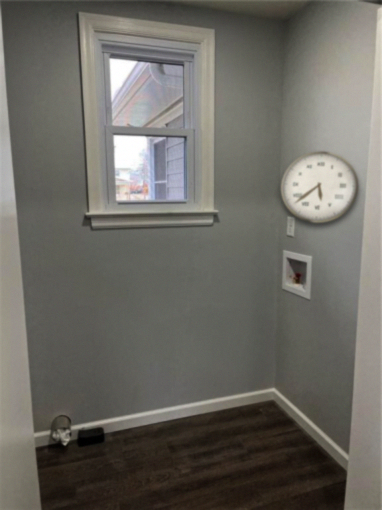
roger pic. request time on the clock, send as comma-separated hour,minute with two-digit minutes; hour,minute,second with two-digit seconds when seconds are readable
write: 5,38
